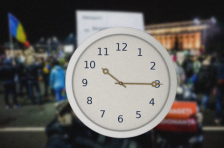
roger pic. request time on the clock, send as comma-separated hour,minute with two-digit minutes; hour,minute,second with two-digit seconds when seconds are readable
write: 10,15
